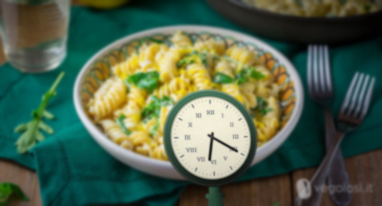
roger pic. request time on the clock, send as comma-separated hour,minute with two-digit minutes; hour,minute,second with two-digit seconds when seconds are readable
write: 6,20
